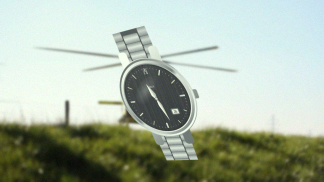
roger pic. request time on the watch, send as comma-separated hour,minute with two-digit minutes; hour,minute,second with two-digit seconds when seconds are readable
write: 11,28
